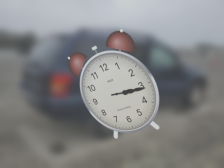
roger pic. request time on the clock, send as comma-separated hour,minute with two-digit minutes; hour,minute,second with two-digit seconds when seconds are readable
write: 3,16
